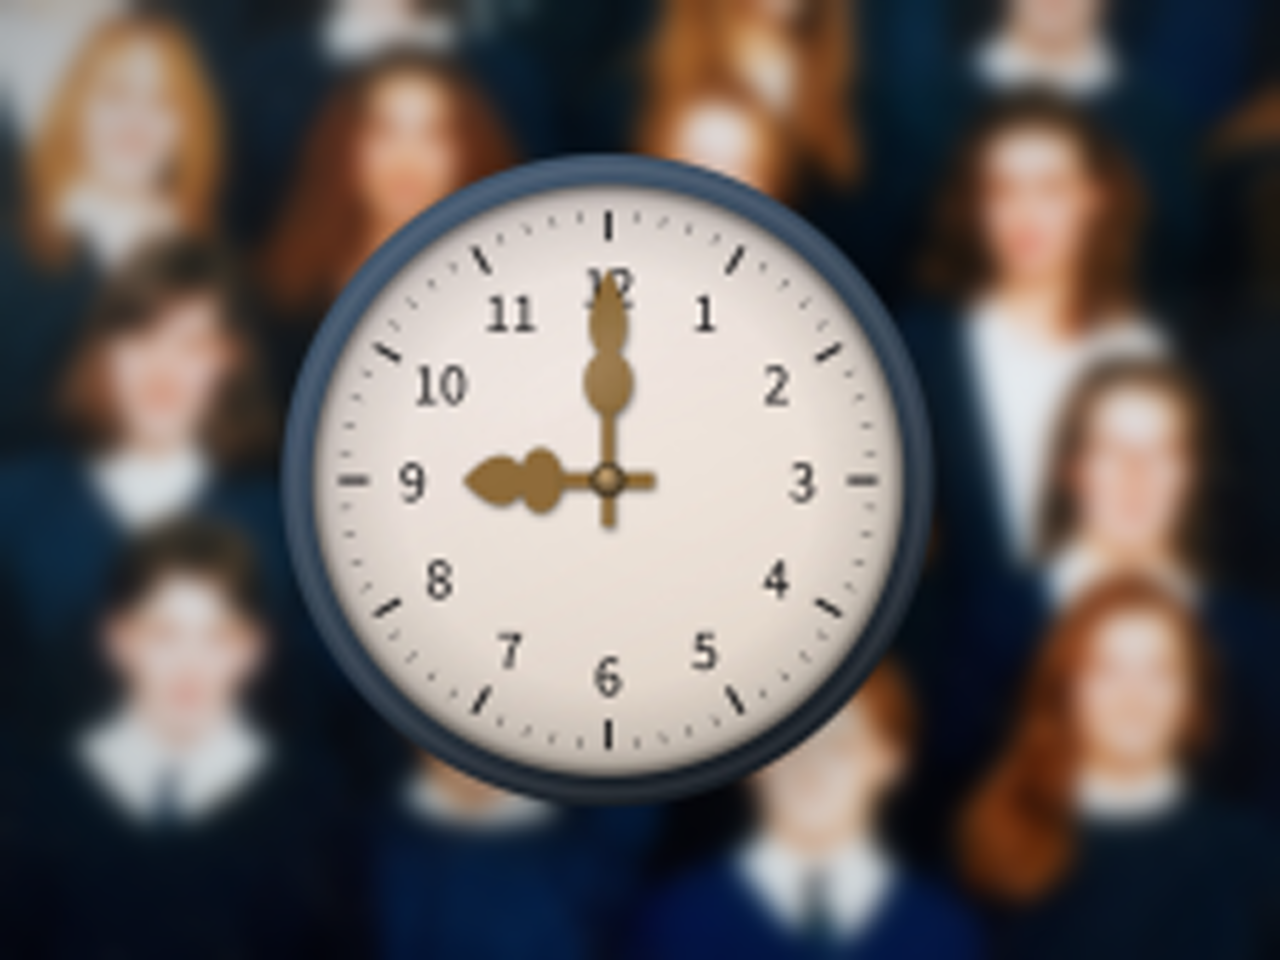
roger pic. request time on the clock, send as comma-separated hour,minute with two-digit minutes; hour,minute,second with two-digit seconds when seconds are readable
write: 9,00
